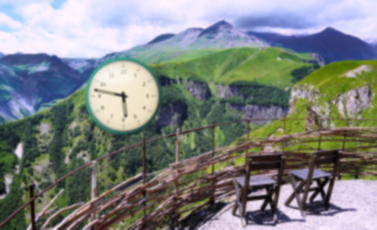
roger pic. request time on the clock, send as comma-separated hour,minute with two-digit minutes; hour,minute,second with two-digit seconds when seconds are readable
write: 5,47
